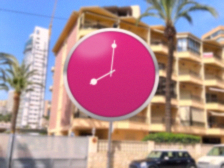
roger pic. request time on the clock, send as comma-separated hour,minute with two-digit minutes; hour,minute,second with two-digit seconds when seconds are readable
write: 8,01
